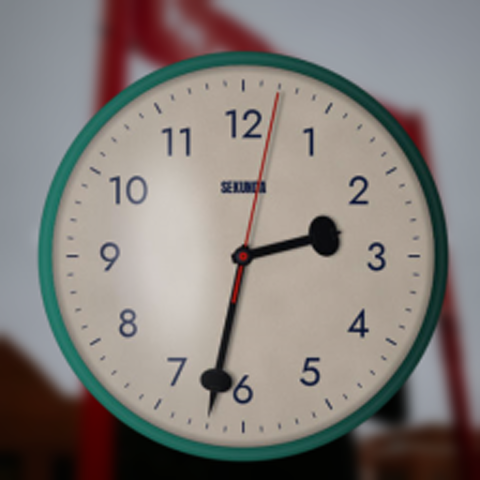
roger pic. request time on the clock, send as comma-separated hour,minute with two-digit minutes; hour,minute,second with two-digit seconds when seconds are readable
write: 2,32,02
